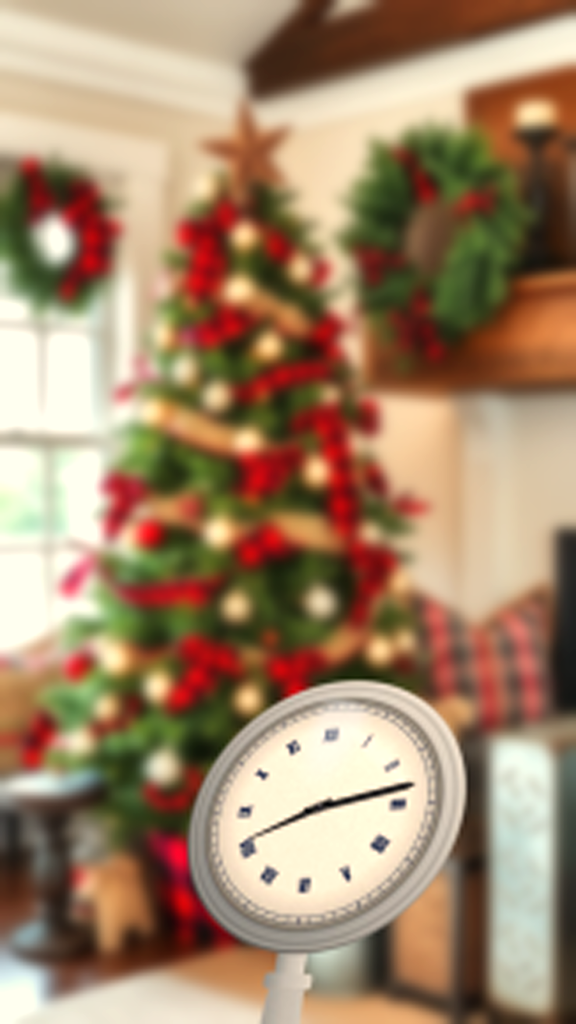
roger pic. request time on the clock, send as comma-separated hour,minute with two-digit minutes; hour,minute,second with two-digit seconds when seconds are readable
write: 8,13
